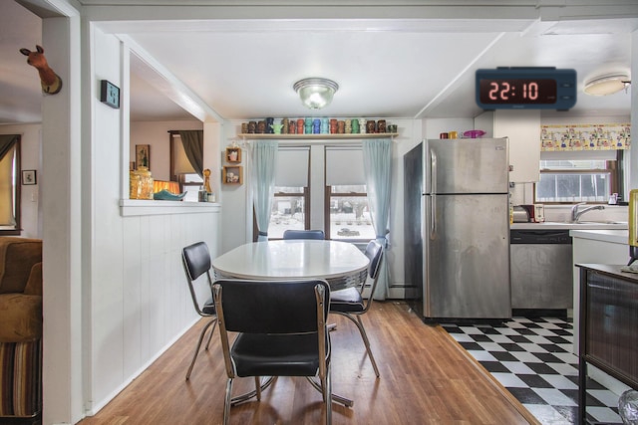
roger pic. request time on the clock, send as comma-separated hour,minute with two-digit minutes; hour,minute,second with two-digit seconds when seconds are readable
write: 22,10
